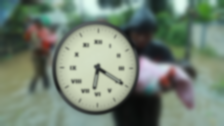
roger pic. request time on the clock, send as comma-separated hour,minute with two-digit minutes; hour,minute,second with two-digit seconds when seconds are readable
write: 6,20
